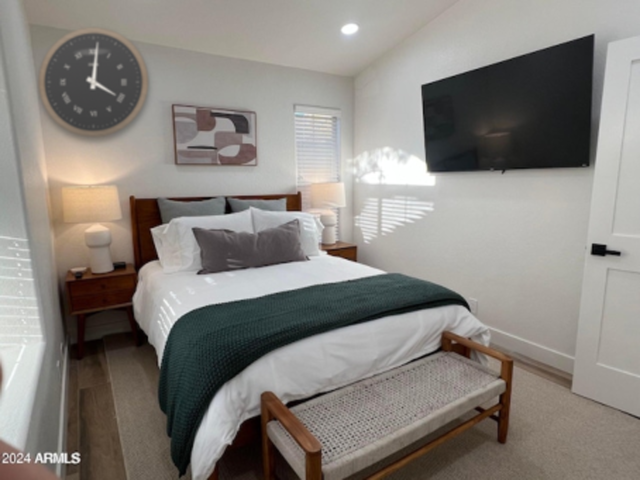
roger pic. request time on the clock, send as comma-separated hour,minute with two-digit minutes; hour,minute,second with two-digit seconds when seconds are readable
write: 4,01
